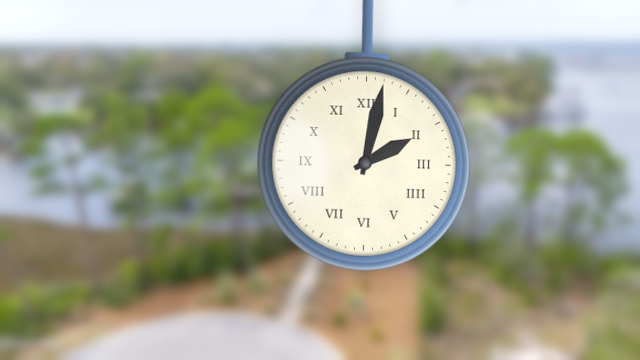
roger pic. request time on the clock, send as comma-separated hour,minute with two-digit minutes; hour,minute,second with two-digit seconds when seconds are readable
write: 2,02
